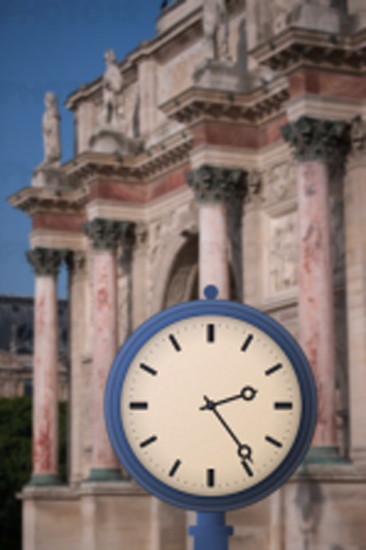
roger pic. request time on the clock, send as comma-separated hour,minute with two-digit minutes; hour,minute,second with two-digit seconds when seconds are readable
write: 2,24
